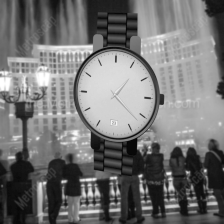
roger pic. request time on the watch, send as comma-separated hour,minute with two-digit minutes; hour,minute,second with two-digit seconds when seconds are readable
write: 1,22
